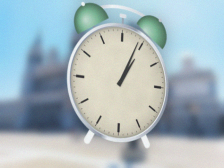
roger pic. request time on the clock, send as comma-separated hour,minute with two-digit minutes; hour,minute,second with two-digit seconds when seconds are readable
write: 1,04
